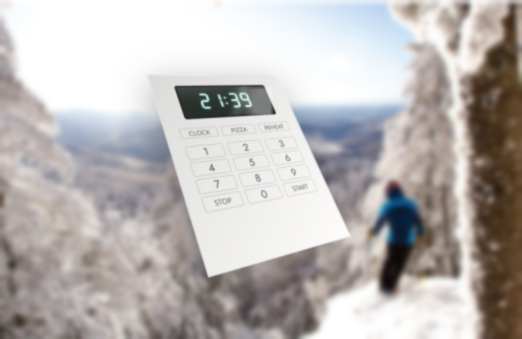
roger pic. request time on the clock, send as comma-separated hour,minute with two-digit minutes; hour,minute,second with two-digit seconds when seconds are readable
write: 21,39
